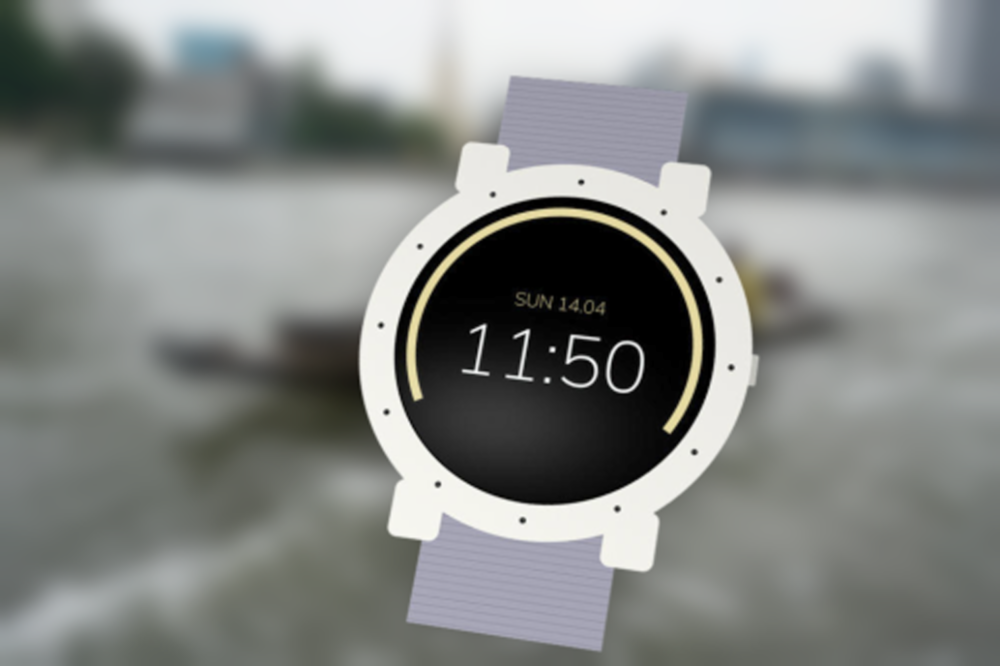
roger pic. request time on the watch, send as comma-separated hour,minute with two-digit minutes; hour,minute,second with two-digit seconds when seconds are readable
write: 11,50
